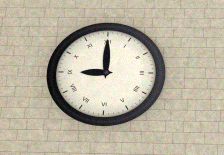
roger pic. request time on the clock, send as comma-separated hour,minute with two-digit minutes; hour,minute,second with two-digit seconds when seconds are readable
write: 9,00
